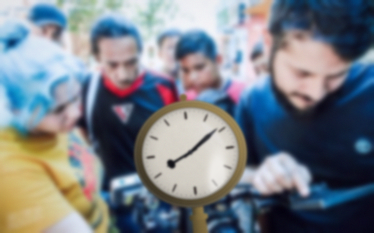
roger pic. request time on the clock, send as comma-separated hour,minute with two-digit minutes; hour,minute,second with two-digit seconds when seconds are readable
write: 8,09
